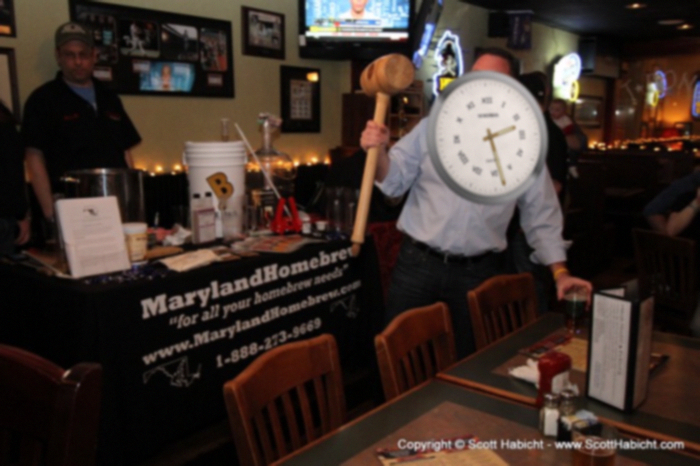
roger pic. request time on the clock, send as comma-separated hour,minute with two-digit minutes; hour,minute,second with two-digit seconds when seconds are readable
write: 2,28
